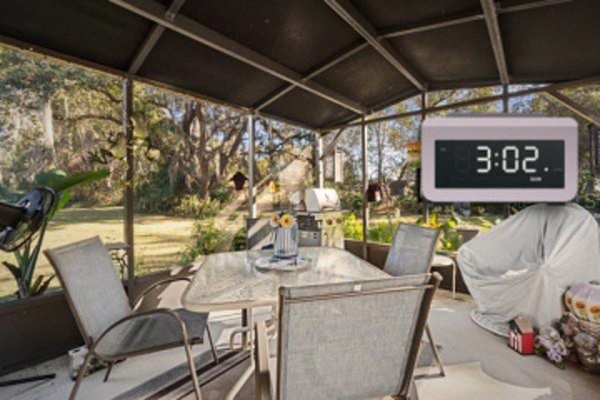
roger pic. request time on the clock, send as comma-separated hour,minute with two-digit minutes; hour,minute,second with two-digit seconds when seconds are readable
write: 3,02
